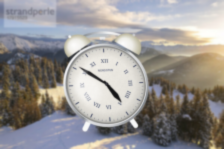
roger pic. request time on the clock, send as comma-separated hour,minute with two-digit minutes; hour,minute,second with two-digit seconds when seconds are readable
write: 4,51
